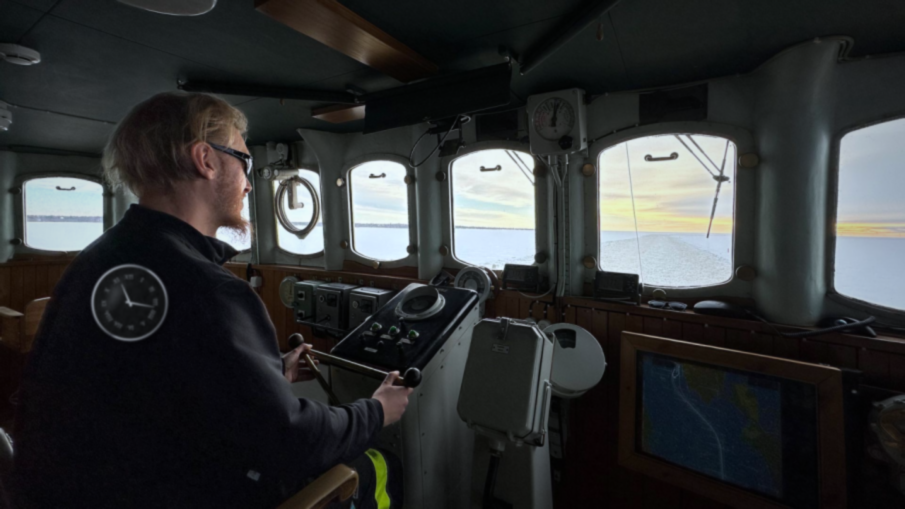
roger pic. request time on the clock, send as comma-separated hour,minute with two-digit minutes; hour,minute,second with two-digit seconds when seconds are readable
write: 11,17
